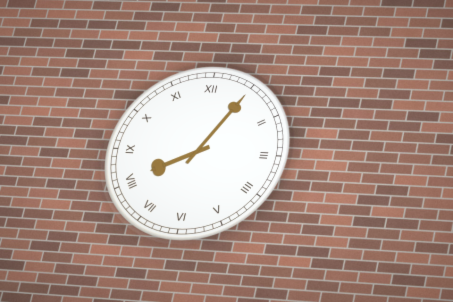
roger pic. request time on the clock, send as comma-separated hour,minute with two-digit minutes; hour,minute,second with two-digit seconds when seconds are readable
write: 8,05
